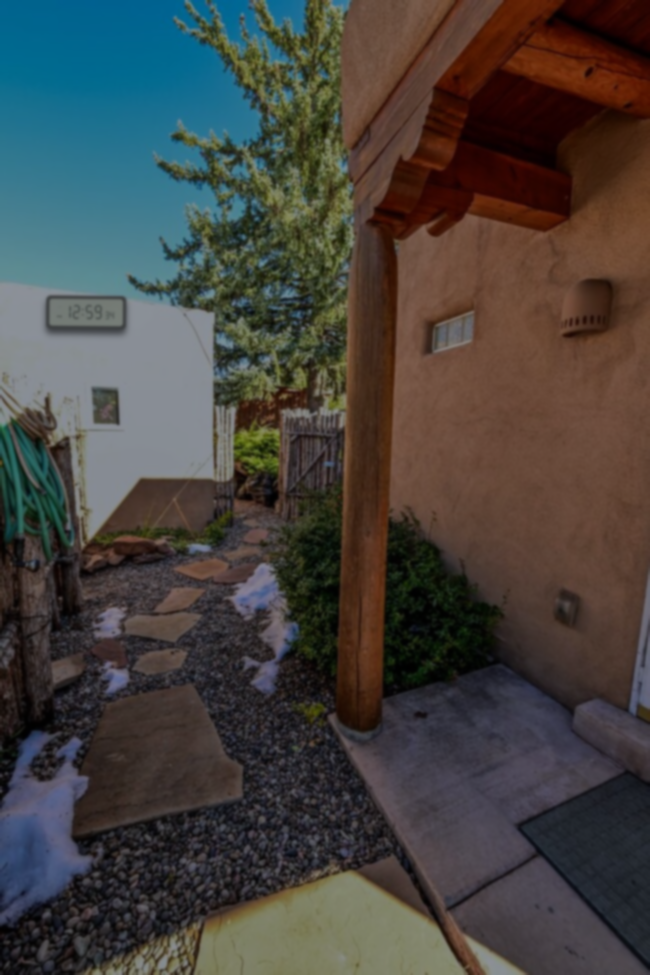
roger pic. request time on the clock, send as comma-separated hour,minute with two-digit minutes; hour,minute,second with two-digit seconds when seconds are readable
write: 12,59
